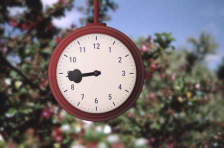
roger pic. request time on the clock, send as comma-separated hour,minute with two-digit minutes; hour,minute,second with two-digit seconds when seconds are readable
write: 8,44
